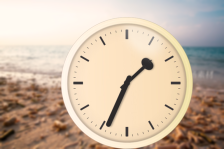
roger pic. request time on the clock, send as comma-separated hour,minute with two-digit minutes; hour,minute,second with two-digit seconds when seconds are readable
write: 1,34
